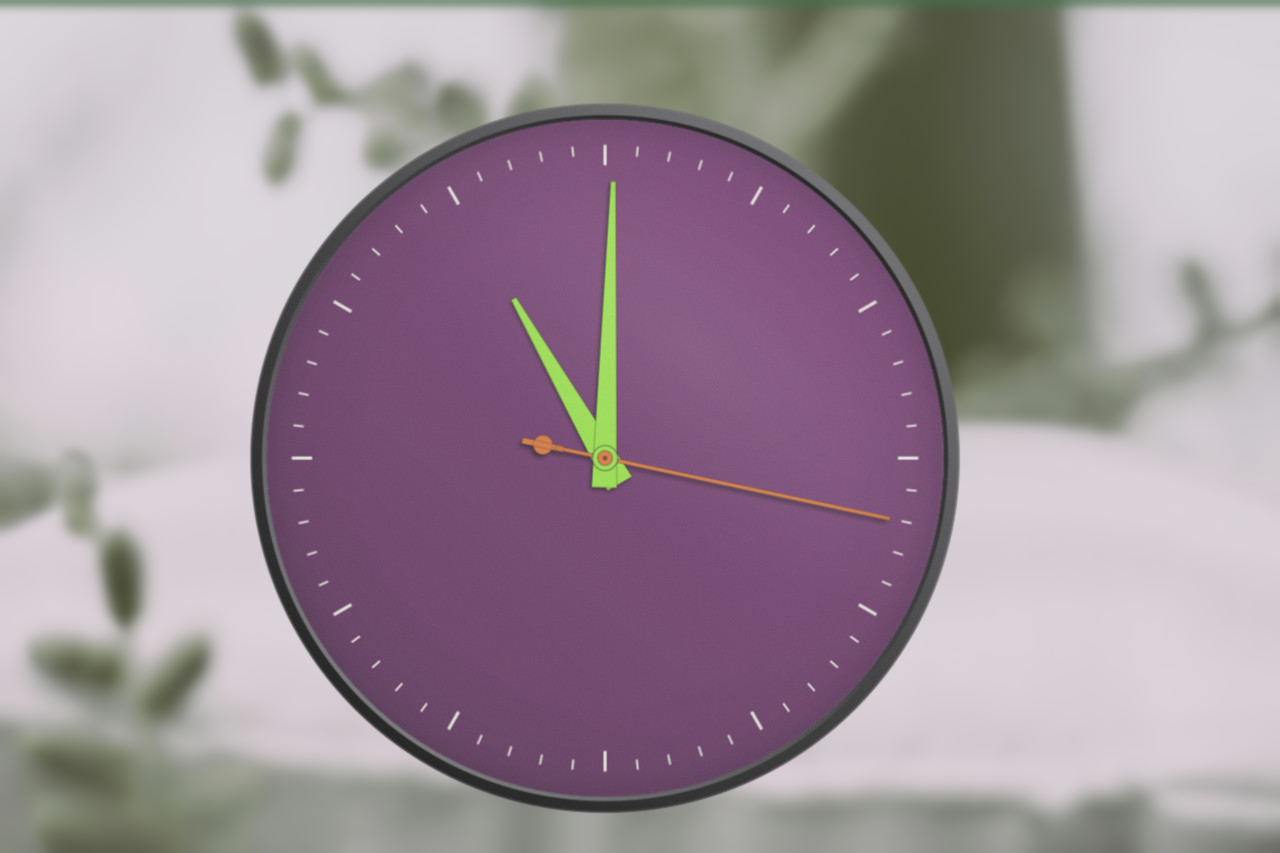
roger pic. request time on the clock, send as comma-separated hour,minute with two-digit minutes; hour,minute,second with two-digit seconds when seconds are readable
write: 11,00,17
